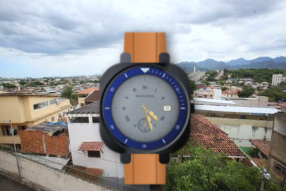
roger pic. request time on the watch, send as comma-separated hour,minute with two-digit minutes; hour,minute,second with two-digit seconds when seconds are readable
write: 4,27
